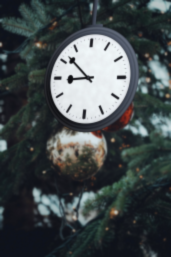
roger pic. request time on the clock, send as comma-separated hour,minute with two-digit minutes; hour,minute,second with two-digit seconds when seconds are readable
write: 8,52
